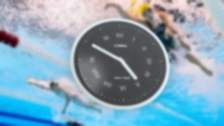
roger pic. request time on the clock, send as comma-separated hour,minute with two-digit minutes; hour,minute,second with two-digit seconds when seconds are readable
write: 4,50
